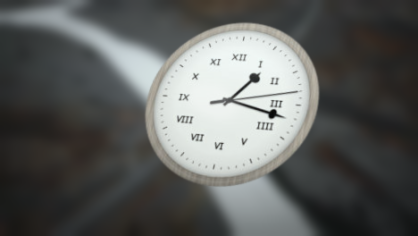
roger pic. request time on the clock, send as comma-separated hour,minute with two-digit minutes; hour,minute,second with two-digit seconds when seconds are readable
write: 1,17,13
